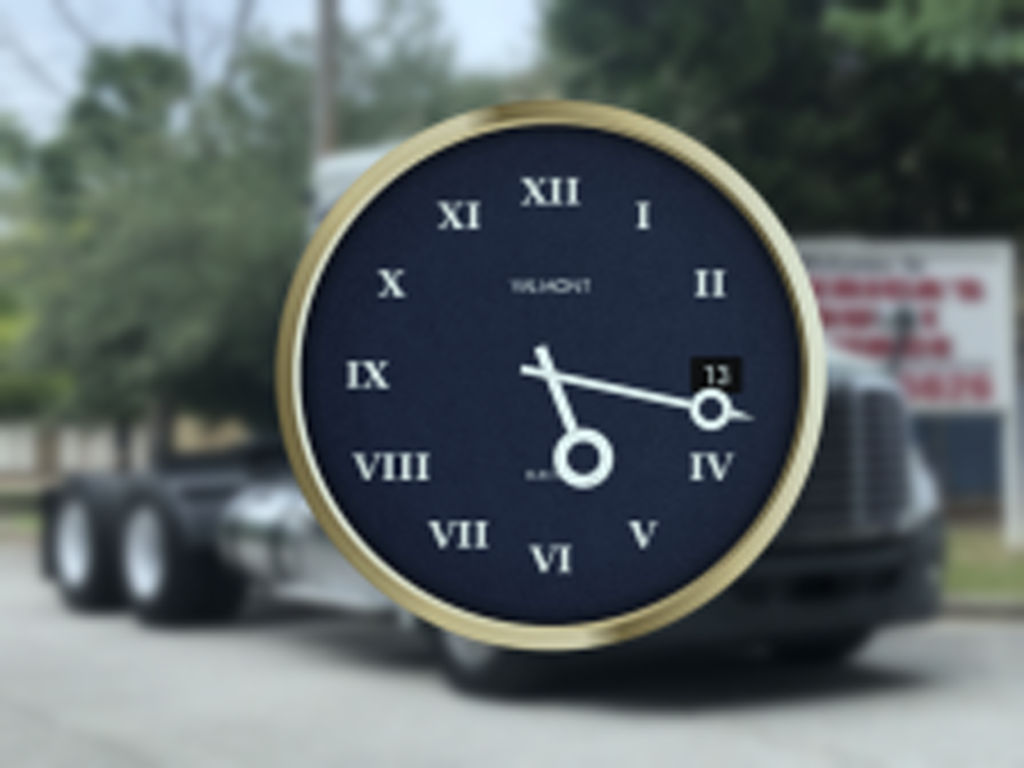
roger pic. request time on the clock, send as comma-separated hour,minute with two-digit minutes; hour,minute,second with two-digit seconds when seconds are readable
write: 5,17
